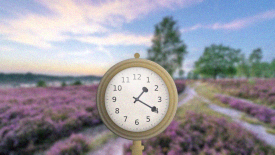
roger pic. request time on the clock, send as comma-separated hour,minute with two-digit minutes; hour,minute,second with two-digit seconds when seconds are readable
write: 1,20
